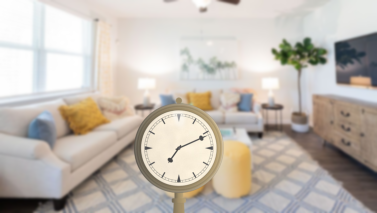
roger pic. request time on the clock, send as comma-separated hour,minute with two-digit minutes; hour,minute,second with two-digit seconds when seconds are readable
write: 7,11
